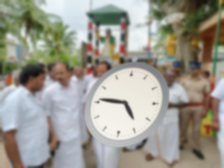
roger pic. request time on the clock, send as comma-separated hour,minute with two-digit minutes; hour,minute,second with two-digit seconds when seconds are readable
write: 4,46
